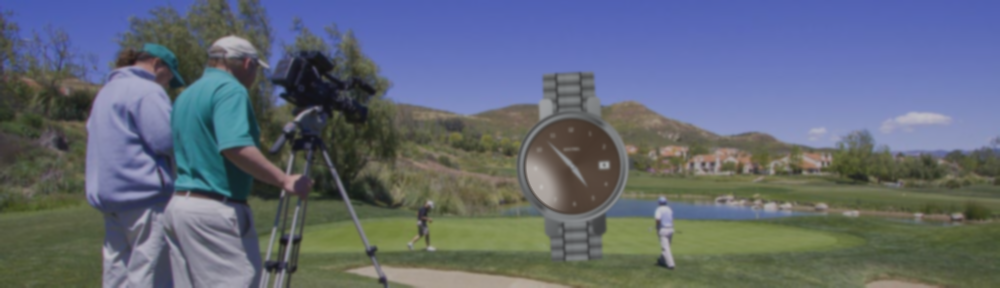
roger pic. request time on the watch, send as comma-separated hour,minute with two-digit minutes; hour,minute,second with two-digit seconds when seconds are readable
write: 4,53
